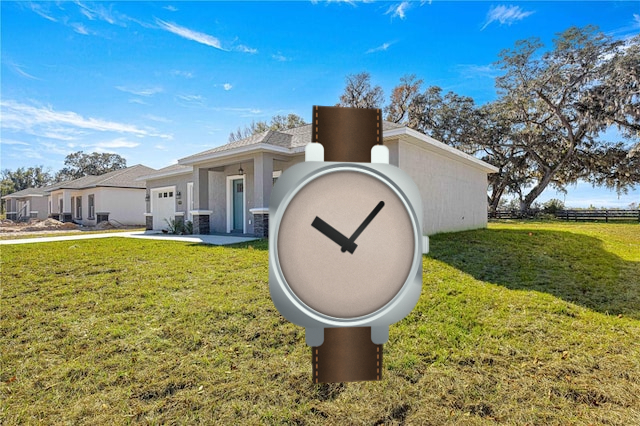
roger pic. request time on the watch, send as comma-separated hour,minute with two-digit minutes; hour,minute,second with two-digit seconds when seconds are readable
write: 10,07
